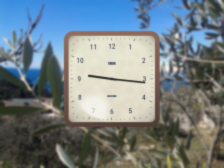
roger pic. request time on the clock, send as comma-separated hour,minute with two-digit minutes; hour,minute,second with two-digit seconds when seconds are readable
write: 9,16
